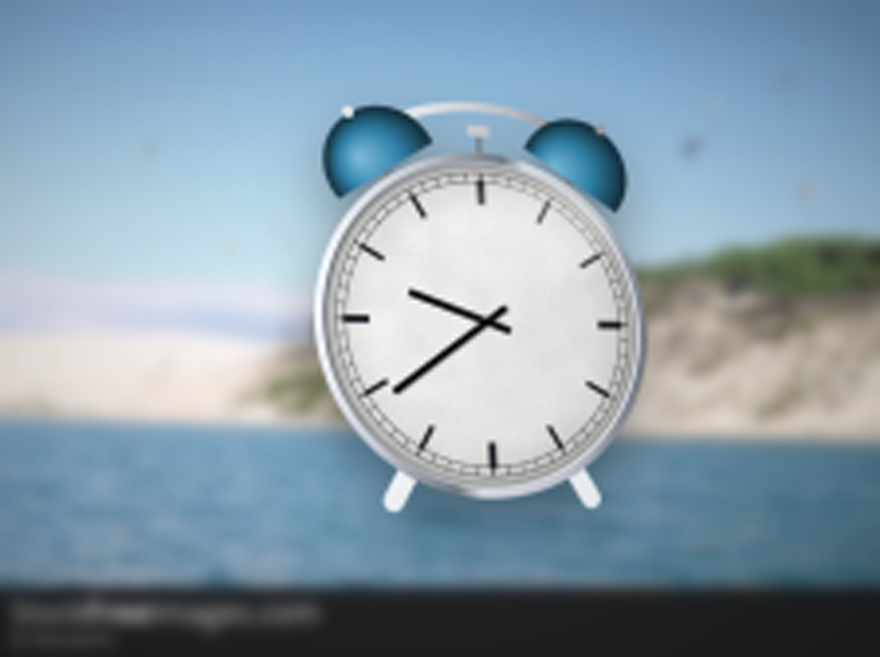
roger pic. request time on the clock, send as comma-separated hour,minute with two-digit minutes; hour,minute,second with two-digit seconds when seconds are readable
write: 9,39
